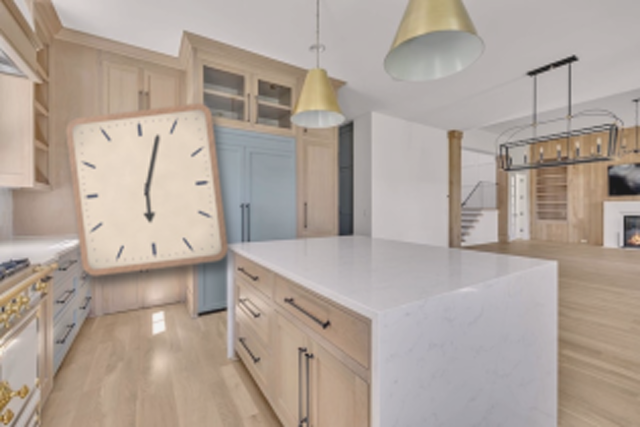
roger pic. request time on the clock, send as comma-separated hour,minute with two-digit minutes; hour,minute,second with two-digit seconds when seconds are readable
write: 6,03
